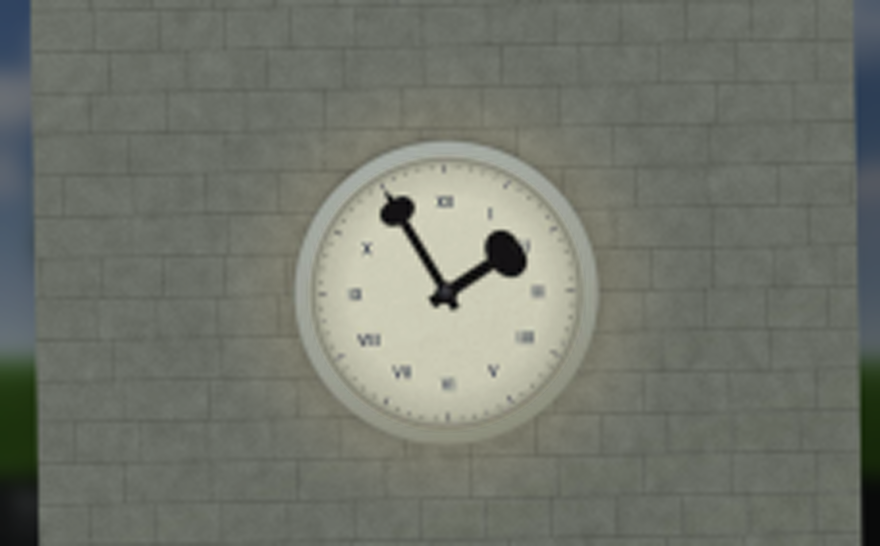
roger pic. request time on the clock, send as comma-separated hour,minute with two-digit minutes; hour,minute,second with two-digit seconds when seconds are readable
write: 1,55
